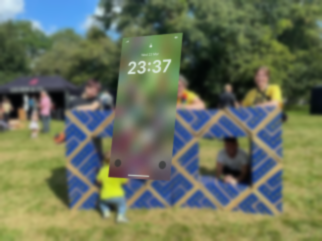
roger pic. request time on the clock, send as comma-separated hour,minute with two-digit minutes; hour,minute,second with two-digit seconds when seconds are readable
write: 23,37
